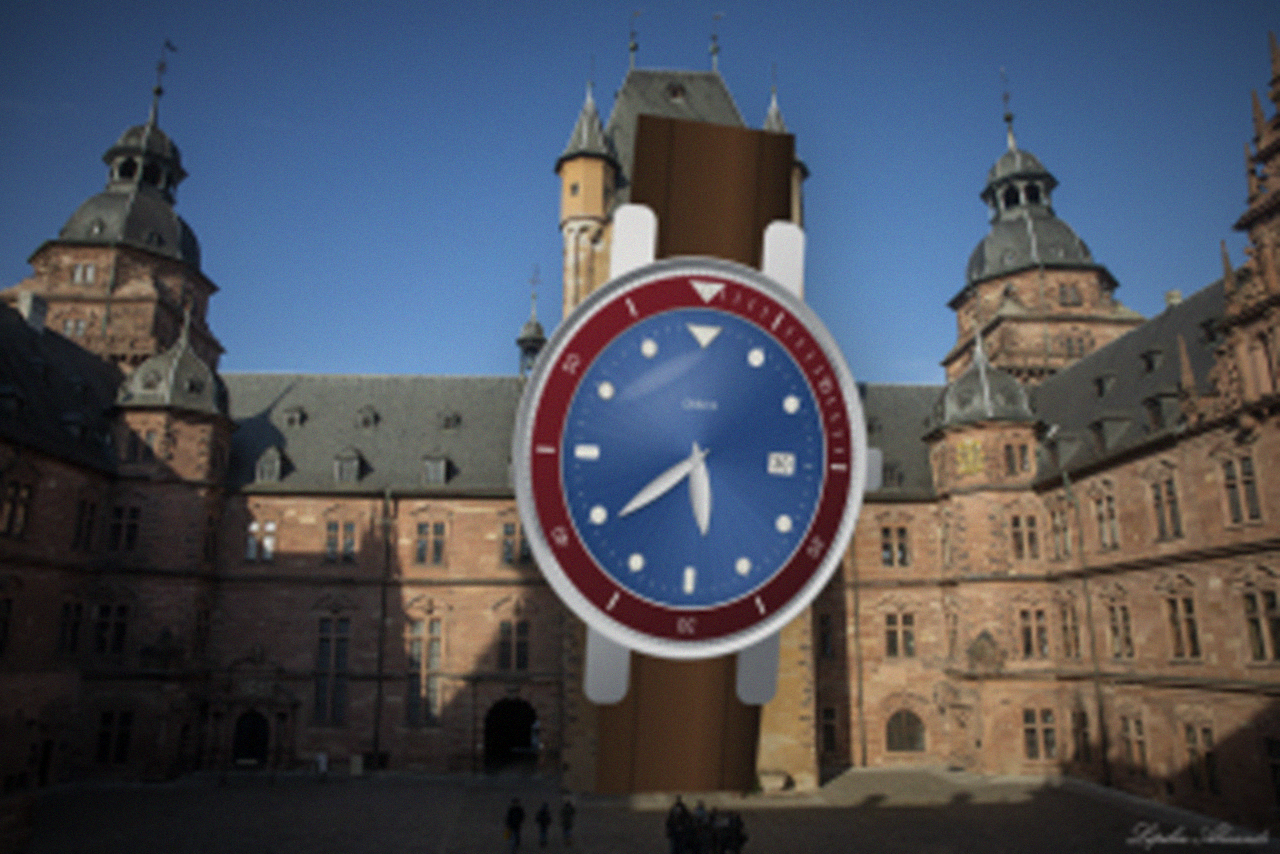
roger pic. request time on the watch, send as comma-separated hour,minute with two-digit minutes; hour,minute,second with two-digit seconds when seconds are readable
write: 5,39
